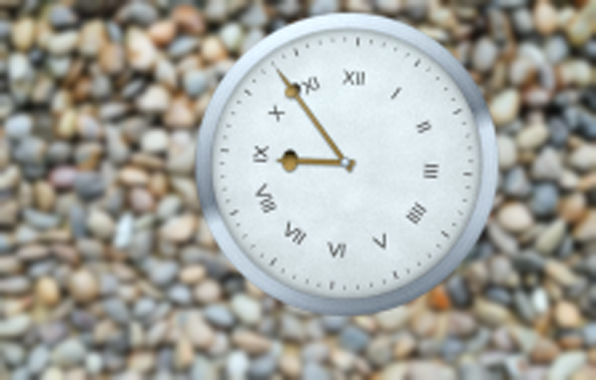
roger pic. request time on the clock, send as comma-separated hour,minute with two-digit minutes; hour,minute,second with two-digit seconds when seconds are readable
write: 8,53
